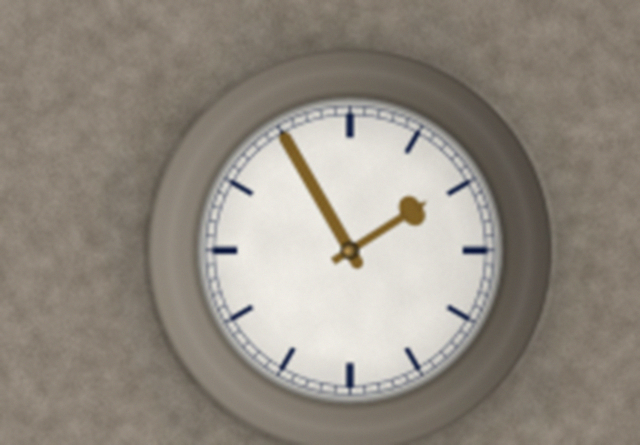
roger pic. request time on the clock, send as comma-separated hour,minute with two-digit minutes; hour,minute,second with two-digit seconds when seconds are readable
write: 1,55
